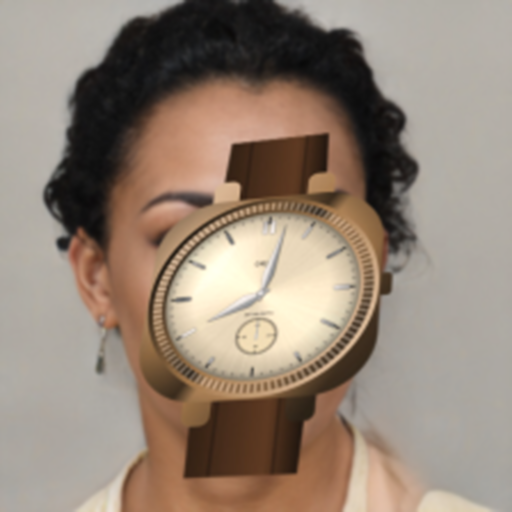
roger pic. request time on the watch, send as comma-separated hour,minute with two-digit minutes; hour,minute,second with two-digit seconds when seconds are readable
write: 8,02
